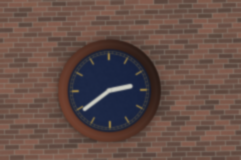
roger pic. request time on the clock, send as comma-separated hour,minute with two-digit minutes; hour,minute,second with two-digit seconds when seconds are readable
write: 2,39
